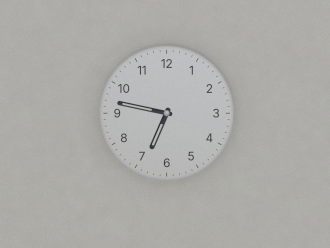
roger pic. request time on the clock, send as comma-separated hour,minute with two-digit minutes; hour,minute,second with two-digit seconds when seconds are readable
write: 6,47
